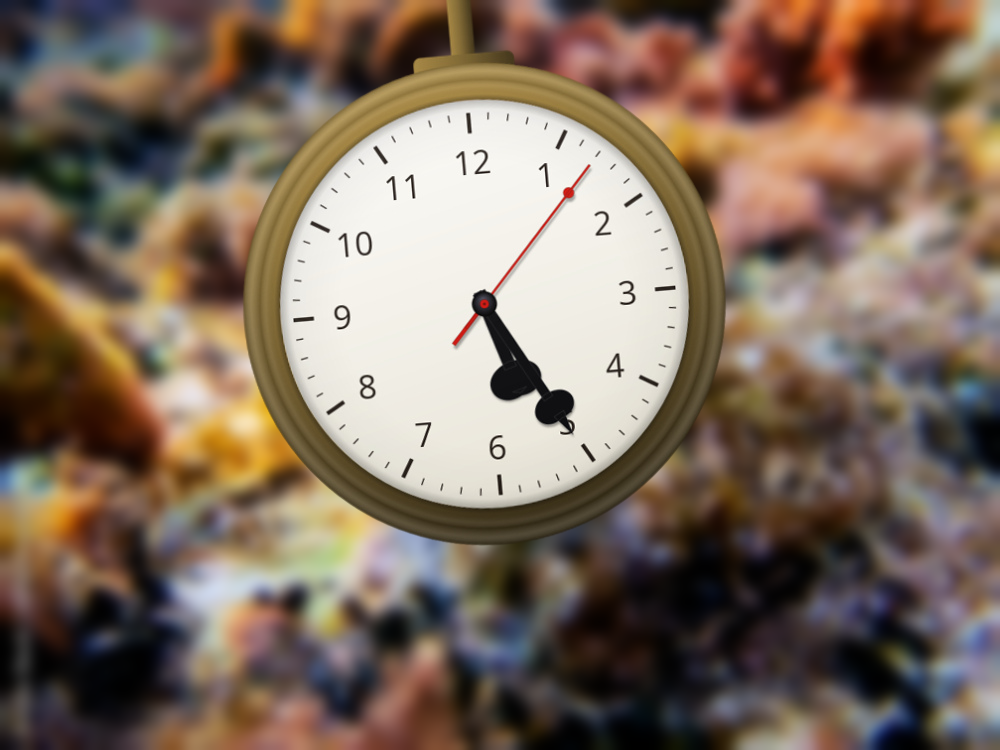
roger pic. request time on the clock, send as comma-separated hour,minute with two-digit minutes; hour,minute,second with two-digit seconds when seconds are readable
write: 5,25,07
